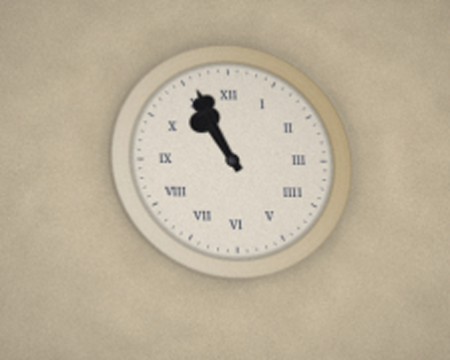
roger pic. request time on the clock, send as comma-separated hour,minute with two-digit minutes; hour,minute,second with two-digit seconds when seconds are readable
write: 10,56
